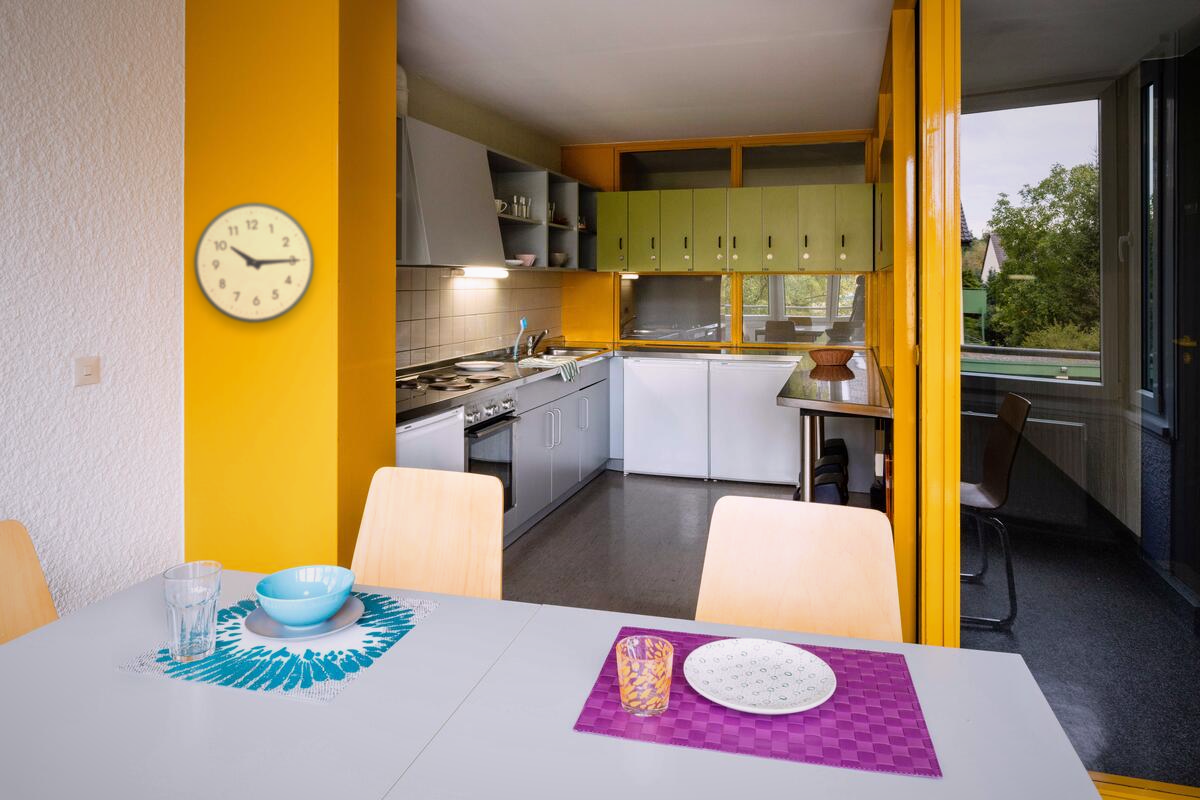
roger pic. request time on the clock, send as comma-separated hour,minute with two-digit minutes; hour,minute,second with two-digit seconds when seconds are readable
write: 10,15
